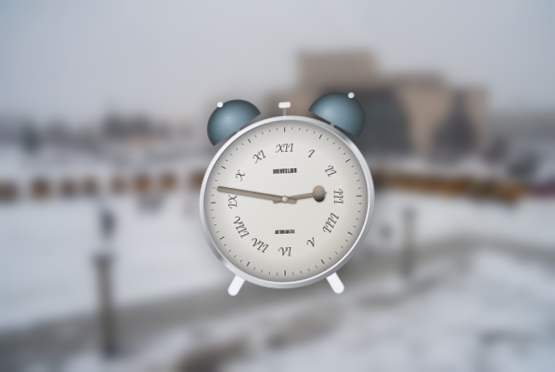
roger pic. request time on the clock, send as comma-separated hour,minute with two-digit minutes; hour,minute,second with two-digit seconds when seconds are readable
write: 2,47
